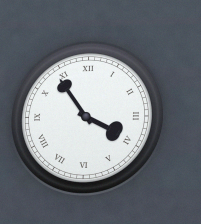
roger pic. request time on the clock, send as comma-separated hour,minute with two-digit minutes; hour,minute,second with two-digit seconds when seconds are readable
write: 3,54
